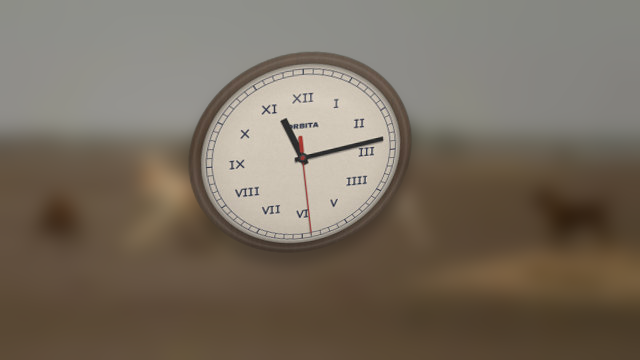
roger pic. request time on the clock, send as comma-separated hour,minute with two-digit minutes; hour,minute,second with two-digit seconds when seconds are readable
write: 11,13,29
